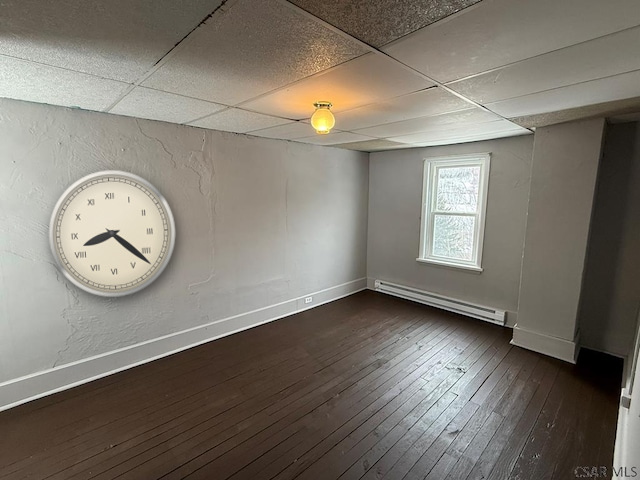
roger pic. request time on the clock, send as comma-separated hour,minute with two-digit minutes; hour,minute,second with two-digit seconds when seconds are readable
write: 8,22
